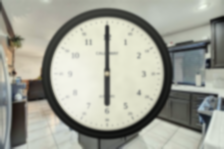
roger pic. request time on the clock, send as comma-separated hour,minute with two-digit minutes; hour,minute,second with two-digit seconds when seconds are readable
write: 6,00
